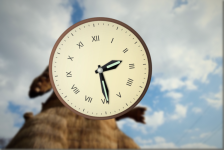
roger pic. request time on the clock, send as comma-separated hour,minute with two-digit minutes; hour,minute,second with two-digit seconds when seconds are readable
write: 2,29
